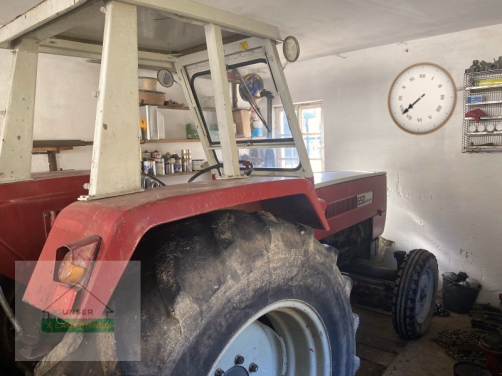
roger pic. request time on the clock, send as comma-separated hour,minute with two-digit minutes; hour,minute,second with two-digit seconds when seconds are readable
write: 7,38
